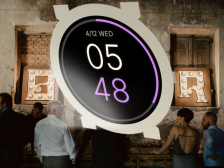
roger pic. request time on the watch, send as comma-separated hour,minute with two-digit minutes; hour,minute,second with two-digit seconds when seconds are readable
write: 5,48
